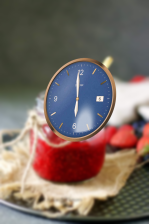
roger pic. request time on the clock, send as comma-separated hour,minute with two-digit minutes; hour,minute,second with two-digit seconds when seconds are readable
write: 5,59
